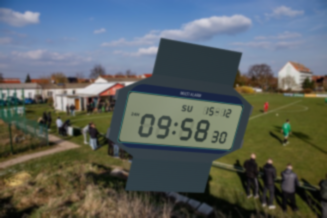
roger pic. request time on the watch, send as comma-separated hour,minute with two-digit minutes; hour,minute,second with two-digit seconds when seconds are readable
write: 9,58,30
